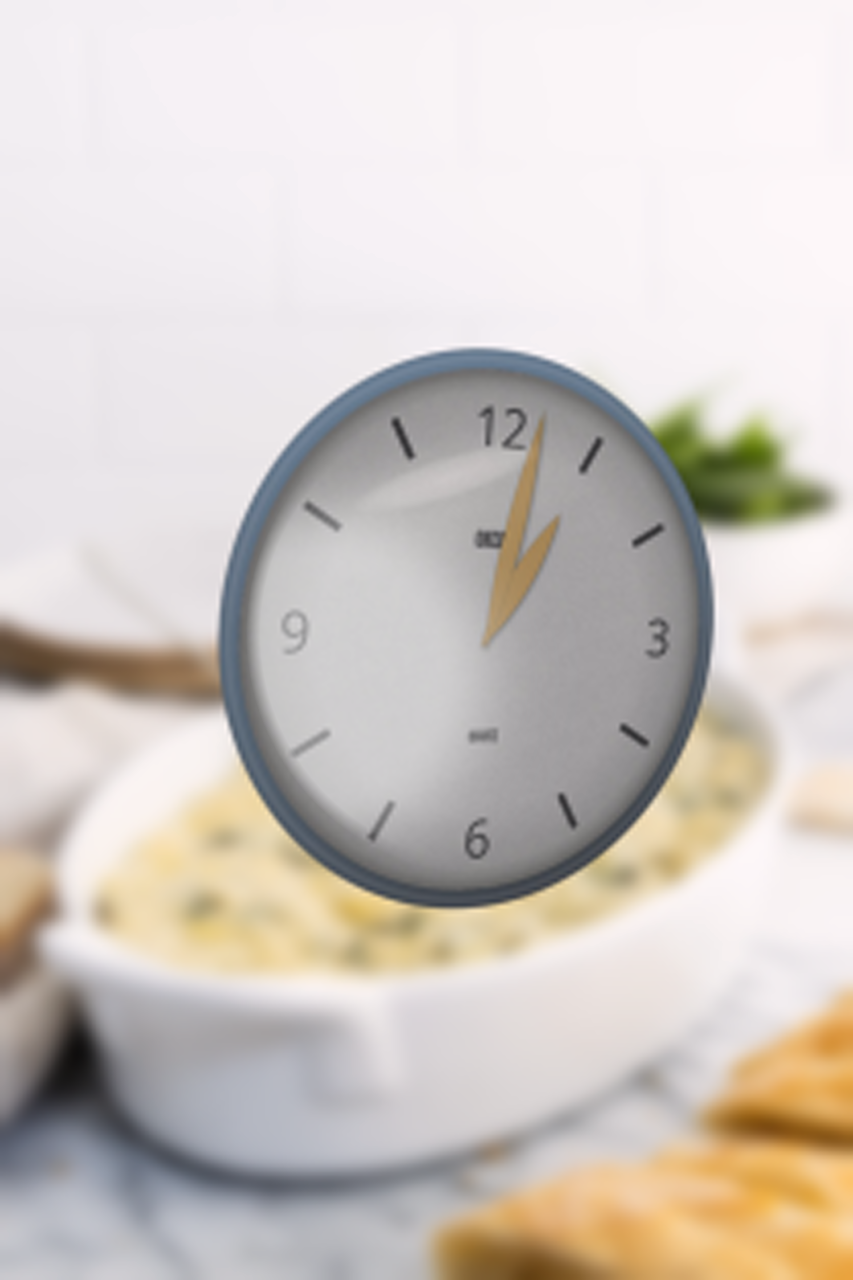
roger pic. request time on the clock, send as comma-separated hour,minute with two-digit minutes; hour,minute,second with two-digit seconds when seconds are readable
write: 1,02
